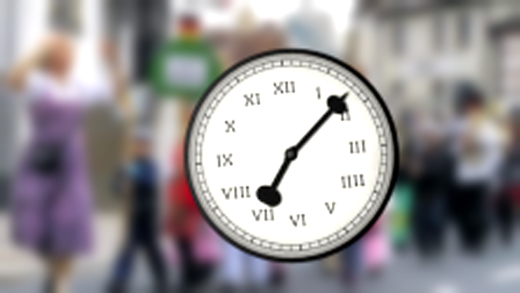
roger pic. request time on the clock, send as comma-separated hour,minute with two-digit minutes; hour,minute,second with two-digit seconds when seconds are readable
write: 7,08
